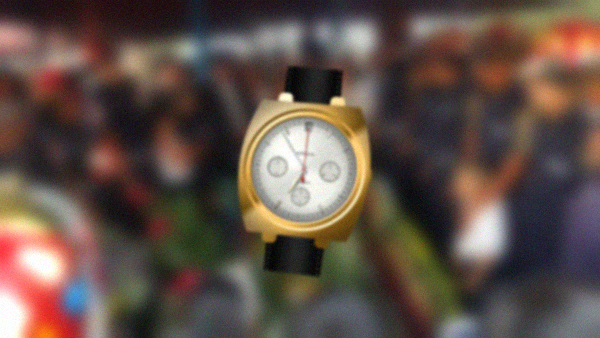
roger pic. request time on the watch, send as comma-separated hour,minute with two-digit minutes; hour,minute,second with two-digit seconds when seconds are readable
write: 6,54
